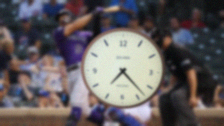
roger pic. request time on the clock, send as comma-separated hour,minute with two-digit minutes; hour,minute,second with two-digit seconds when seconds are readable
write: 7,23
